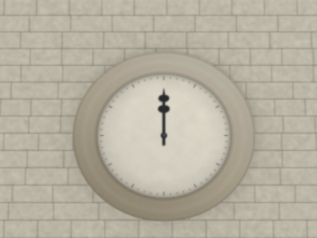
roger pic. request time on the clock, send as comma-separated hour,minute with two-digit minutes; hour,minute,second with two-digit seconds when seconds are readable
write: 12,00
